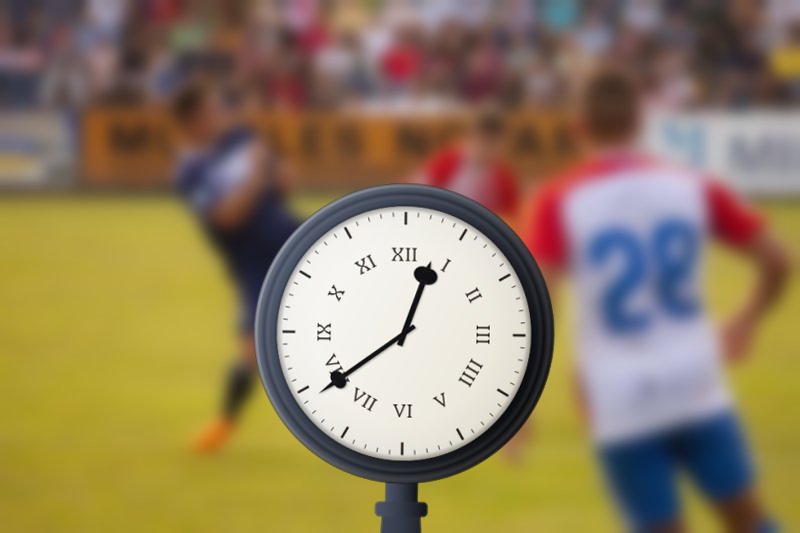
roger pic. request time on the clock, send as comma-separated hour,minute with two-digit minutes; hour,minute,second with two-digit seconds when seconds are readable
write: 12,39
